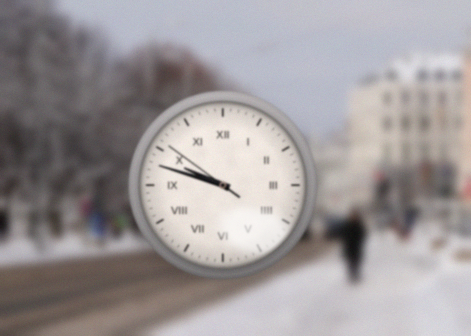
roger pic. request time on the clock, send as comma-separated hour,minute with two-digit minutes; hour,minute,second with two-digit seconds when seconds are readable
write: 9,47,51
